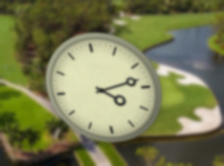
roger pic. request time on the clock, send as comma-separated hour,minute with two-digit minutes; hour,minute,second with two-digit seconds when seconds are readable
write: 4,13
